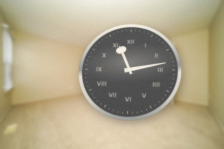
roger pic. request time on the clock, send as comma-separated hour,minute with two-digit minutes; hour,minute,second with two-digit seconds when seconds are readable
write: 11,13
